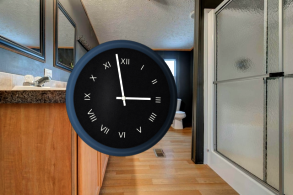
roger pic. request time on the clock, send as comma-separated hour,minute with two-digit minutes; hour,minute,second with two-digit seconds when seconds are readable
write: 2,58
